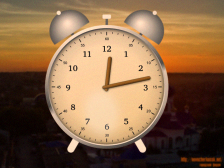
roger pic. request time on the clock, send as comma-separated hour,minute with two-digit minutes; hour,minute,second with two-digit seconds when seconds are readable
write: 12,13
